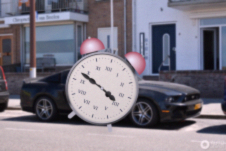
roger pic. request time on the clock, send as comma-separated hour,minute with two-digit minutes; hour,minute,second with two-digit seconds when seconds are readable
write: 3,48
